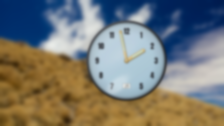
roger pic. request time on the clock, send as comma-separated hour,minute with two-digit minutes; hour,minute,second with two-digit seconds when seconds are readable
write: 1,58
